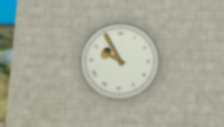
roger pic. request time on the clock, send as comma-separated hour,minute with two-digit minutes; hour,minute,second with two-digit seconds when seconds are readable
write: 9,55
